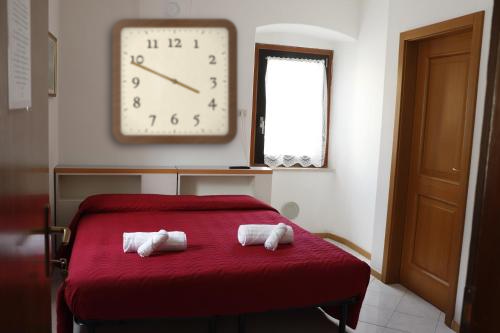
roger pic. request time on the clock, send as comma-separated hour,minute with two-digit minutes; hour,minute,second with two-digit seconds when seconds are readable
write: 3,49
